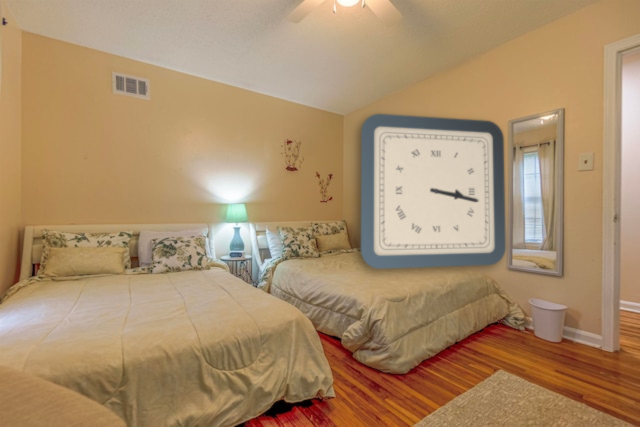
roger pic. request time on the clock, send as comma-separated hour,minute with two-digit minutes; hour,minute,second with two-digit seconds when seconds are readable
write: 3,17
